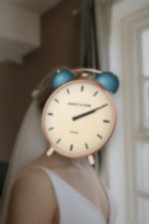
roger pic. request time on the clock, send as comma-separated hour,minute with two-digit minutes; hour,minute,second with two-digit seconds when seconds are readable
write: 2,10
